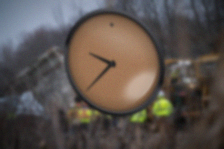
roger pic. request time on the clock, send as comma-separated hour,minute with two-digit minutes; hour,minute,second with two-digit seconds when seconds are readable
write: 9,37
